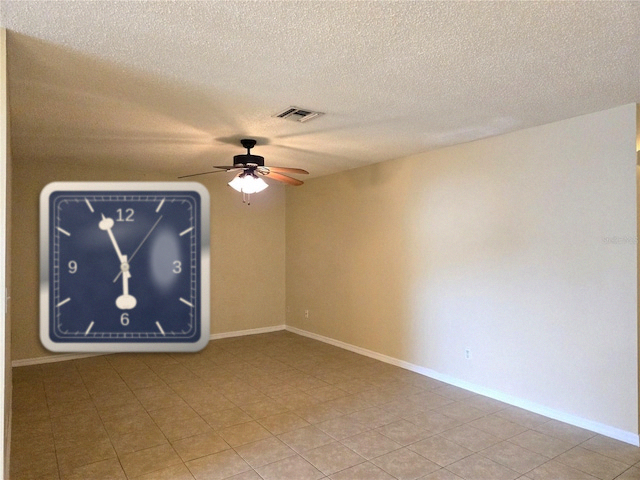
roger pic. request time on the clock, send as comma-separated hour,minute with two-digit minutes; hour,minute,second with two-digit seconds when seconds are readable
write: 5,56,06
